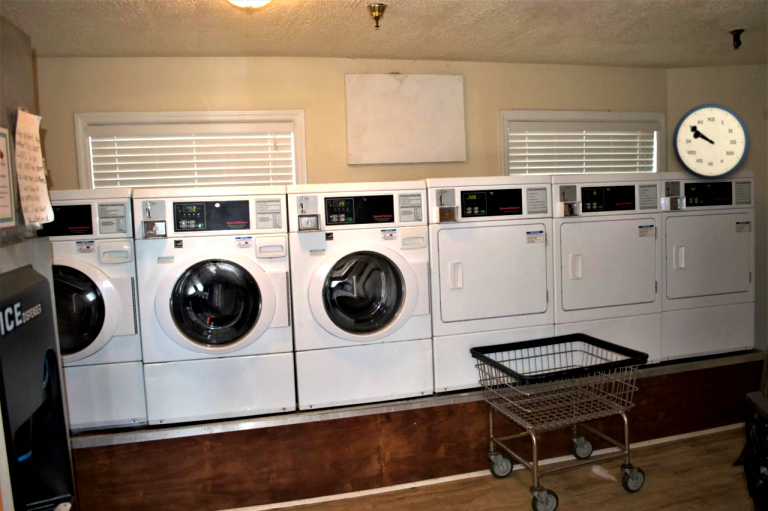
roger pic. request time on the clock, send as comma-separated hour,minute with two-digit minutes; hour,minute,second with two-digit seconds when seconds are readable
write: 9,51
